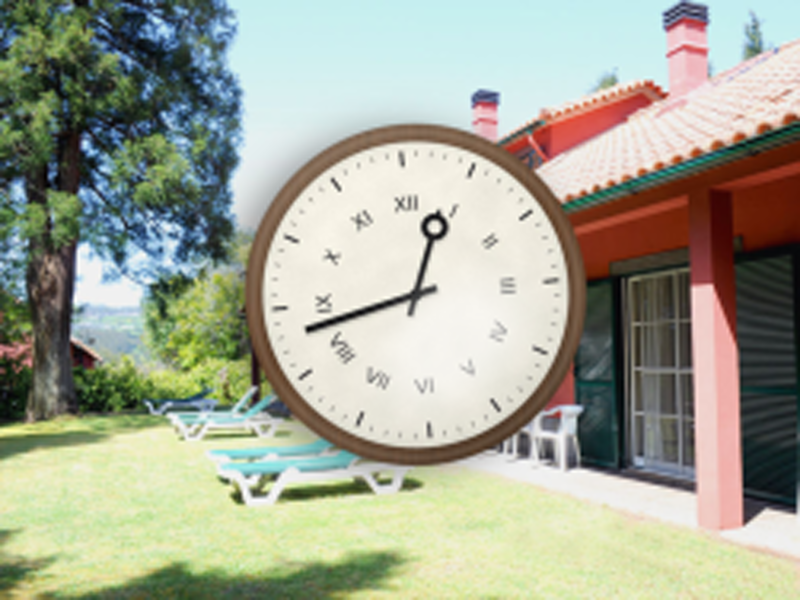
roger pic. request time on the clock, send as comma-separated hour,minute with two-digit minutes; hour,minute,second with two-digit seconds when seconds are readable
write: 12,43
